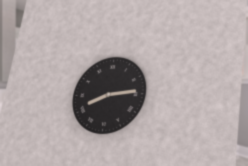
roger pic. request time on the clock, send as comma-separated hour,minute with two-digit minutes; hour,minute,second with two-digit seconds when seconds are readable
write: 8,14
